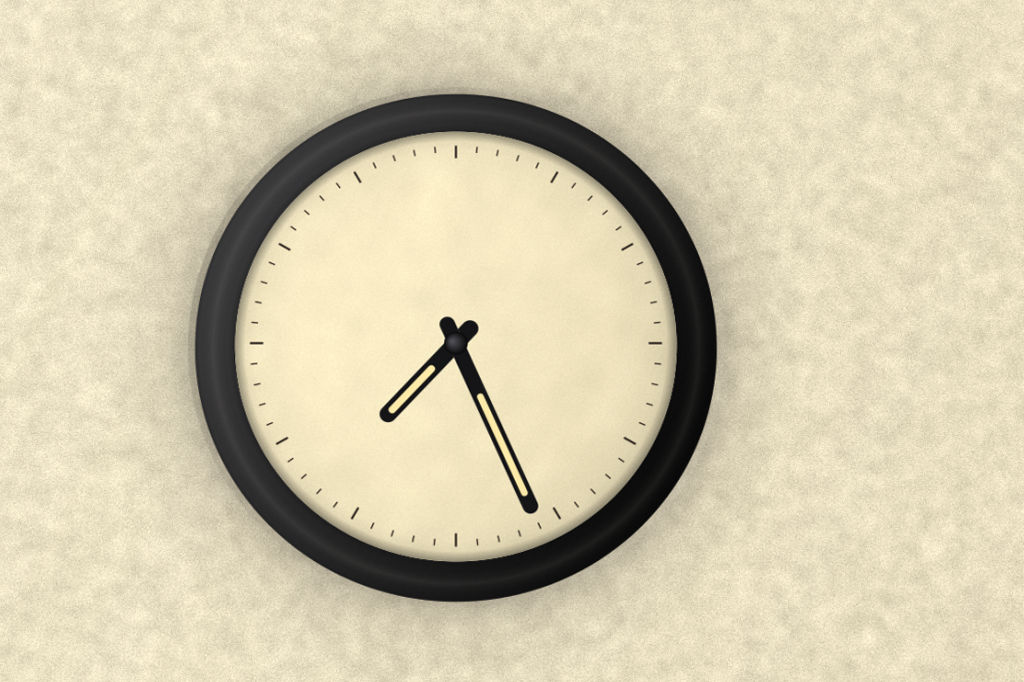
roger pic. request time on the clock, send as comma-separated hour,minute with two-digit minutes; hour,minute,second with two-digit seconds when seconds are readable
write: 7,26
